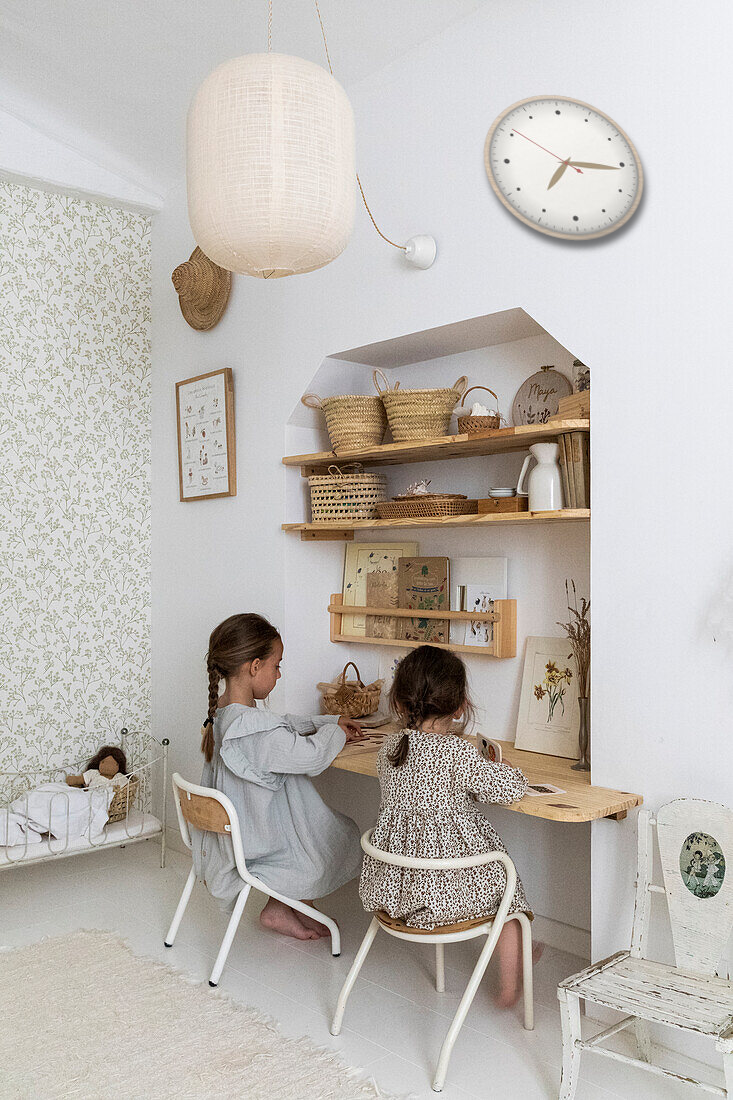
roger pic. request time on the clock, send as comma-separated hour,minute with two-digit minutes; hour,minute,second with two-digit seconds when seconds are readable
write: 7,15,51
